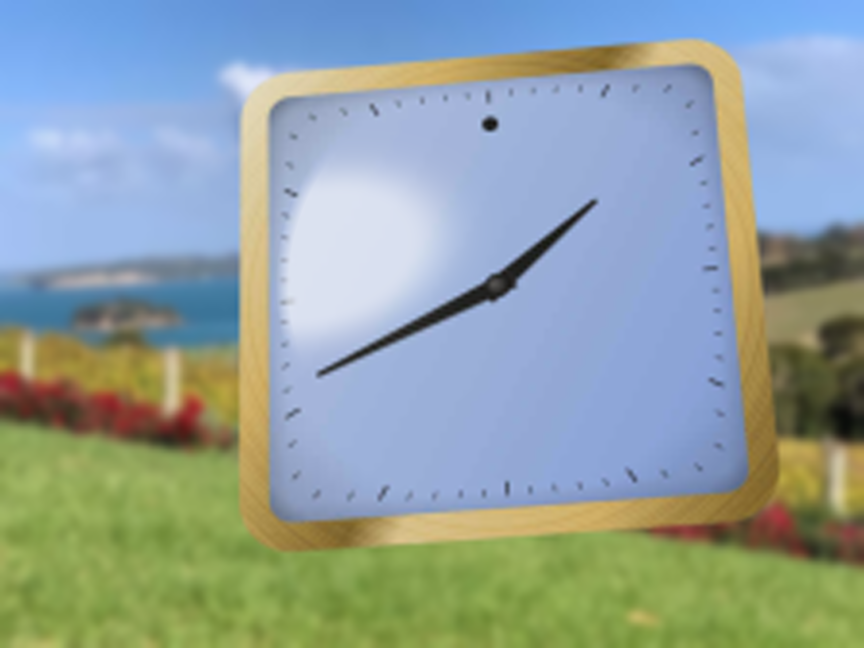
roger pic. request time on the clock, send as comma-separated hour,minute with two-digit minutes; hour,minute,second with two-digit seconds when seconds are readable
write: 1,41
